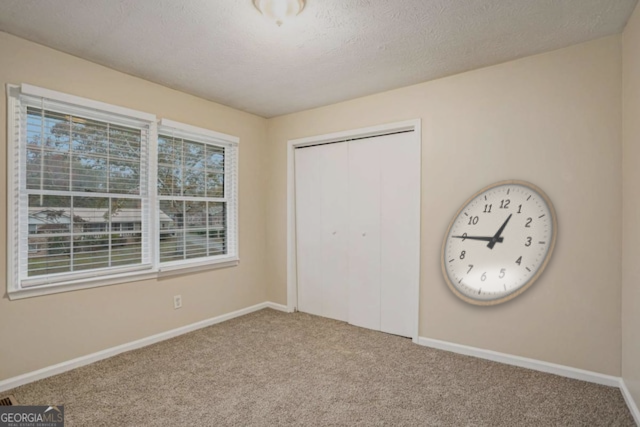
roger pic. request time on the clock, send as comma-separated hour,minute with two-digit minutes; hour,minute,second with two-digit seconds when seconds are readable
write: 12,45
